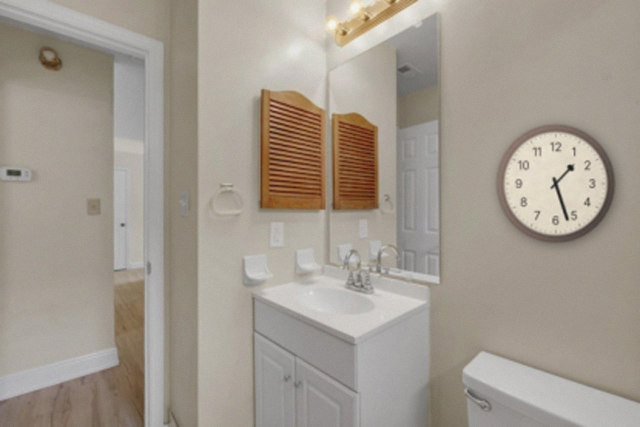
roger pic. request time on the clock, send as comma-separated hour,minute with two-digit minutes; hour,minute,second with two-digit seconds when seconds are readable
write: 1,27
